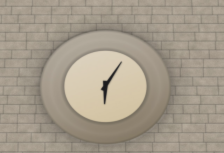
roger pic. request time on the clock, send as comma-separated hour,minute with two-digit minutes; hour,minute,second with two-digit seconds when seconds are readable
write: 6,05
